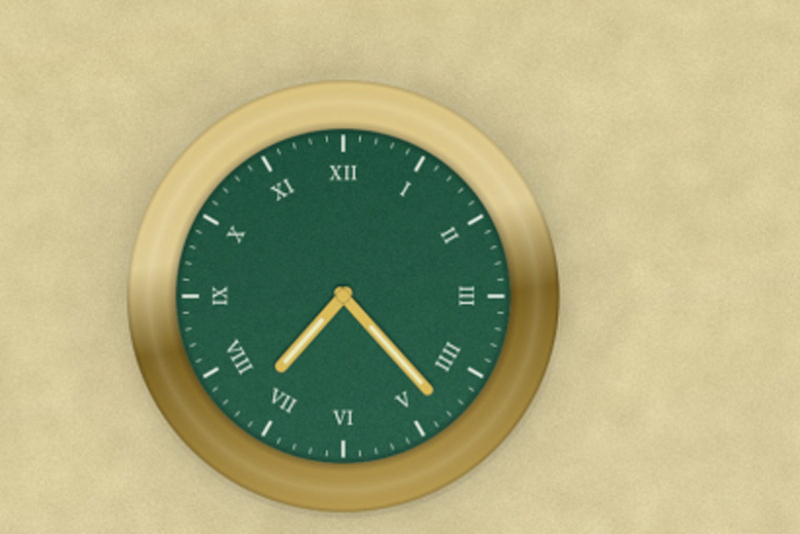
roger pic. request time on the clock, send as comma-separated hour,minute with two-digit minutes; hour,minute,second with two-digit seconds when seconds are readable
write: 7,23
